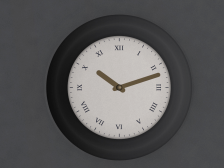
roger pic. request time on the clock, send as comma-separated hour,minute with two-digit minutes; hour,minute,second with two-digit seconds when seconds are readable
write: 10,12
